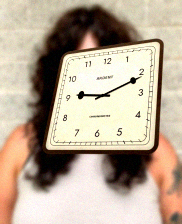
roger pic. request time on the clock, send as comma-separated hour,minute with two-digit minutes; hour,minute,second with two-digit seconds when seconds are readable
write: 9,11
